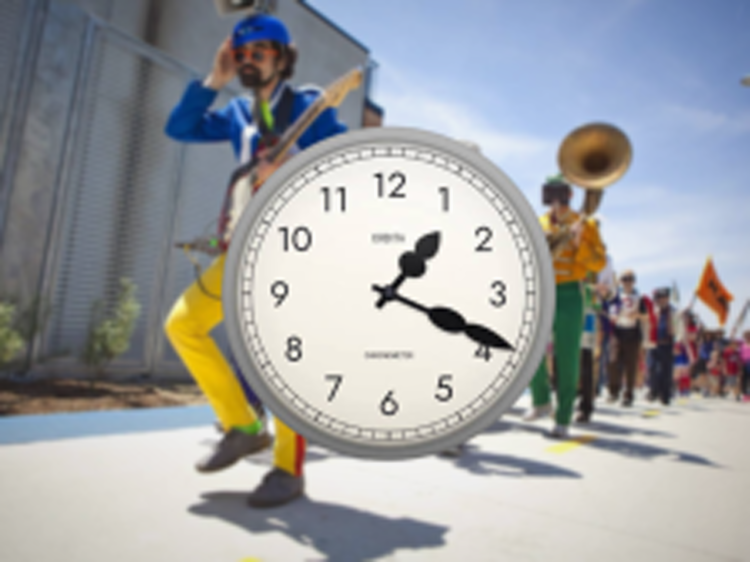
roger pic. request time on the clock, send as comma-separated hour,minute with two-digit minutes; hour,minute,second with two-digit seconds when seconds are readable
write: 1,19
